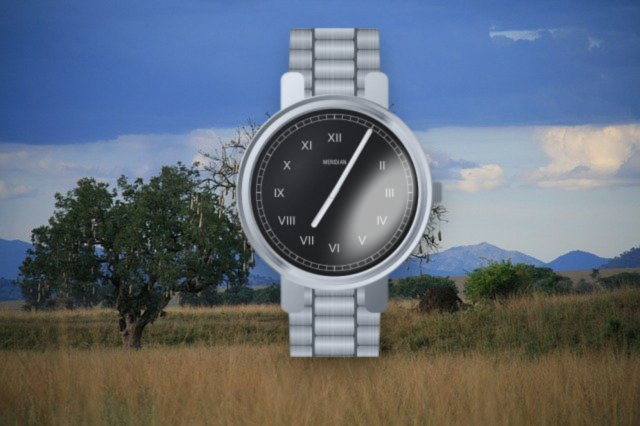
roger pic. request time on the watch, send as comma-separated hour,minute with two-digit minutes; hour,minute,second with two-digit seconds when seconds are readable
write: 7,05
